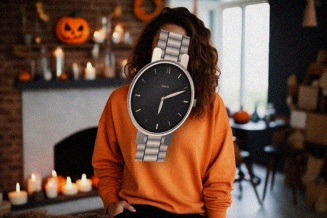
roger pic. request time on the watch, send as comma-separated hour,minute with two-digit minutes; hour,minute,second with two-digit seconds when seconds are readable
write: 6,11
